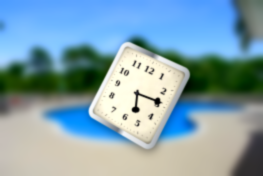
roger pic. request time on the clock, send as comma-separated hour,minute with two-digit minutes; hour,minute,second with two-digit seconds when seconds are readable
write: 5,14
